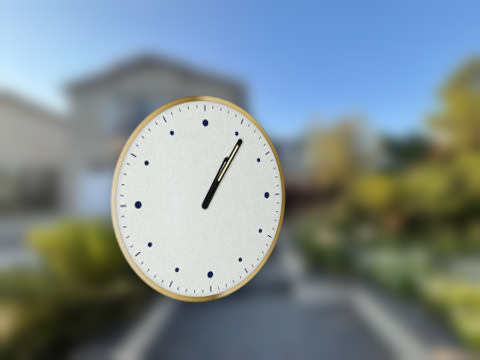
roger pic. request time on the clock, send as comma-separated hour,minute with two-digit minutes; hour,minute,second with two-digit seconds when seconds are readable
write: 1,06
